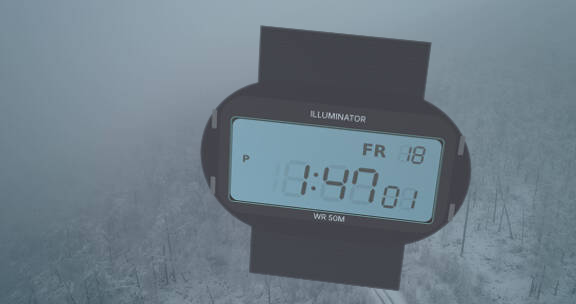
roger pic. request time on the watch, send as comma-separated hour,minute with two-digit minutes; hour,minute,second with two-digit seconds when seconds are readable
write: 1,47,01
